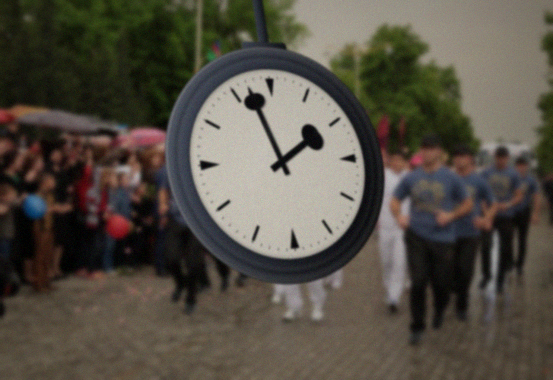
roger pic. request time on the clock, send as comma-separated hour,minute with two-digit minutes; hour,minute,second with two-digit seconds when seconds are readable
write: 1,57
